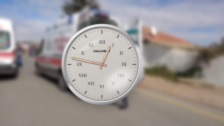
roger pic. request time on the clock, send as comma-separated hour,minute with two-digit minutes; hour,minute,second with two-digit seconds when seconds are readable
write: 12,47
